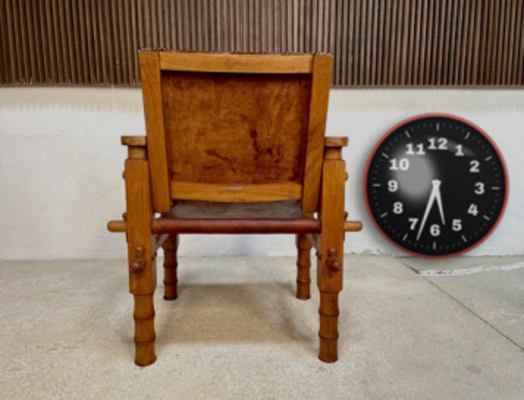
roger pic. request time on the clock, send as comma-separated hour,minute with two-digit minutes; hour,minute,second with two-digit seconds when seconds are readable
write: 5,33
